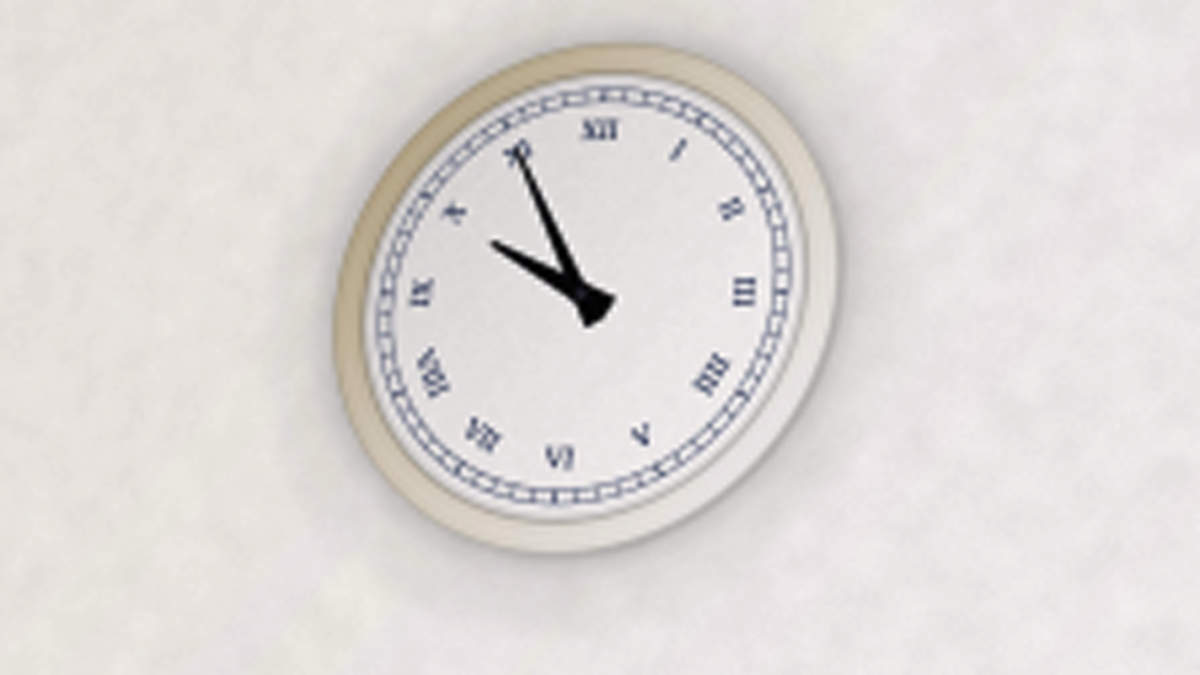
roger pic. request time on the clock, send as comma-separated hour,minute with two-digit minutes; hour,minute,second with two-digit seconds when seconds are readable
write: 9,55
